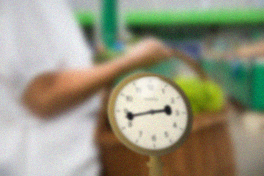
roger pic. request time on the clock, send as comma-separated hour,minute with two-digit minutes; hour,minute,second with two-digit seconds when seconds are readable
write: 2,43
